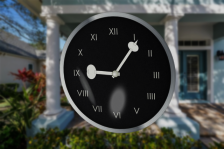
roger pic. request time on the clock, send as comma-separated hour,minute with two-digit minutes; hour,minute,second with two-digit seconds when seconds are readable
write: 9,06
